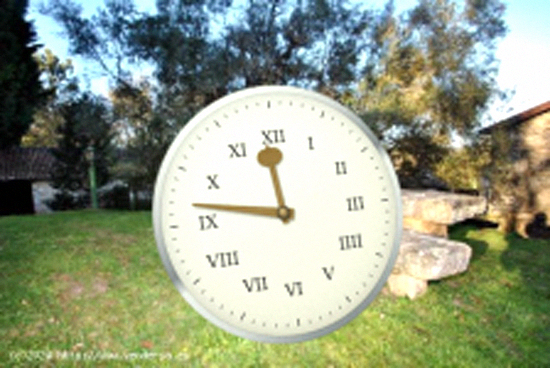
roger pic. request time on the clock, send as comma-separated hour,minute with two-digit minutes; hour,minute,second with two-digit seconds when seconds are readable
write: 11,47
